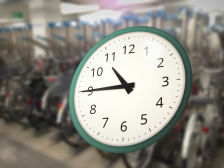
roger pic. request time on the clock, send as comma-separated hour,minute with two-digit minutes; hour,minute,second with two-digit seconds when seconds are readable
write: 10,45
